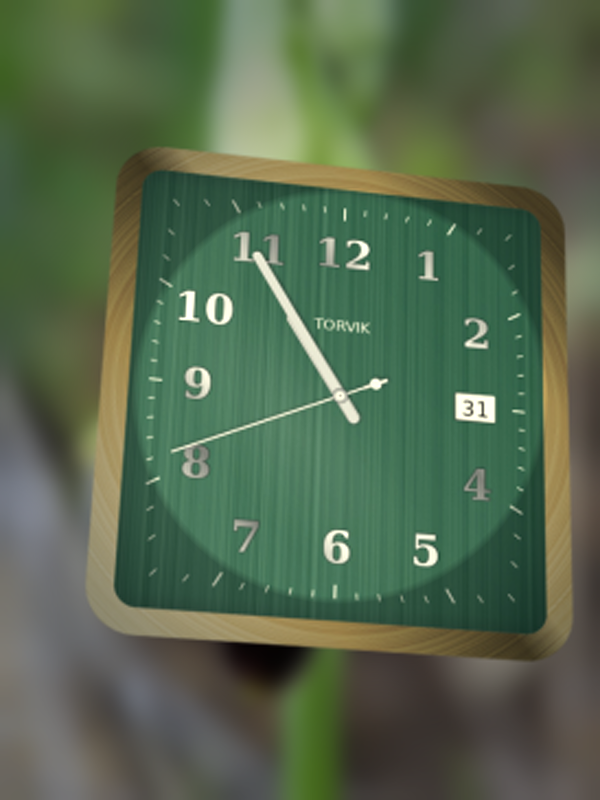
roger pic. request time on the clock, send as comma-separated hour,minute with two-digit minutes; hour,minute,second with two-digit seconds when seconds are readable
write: 10,54,41
